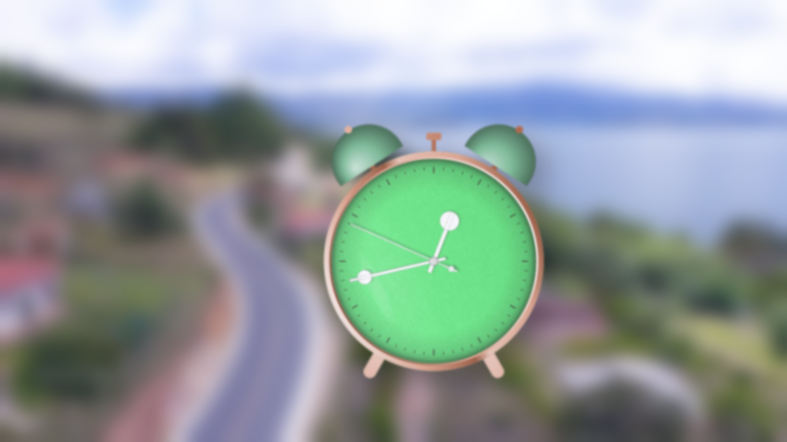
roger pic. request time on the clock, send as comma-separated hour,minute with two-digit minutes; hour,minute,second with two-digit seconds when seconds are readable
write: 12,42,49
